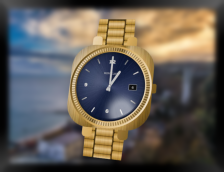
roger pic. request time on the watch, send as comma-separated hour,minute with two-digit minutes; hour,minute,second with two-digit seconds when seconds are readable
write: 1,00
